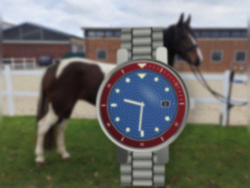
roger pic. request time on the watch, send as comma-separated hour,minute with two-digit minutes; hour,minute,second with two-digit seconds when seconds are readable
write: 9,31
